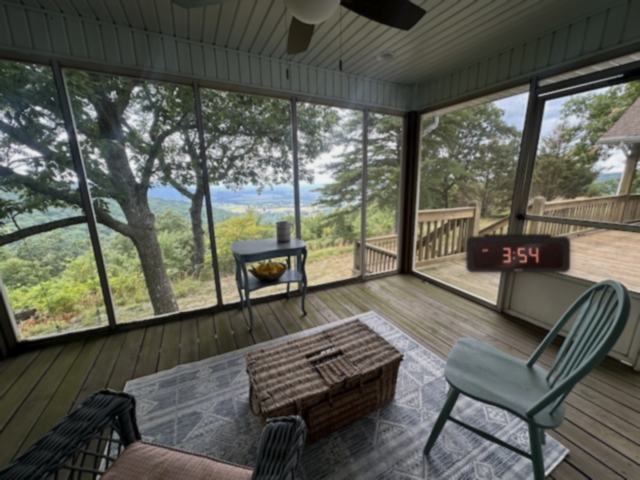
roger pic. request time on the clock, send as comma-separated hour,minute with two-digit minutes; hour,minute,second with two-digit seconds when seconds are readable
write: 3,54
